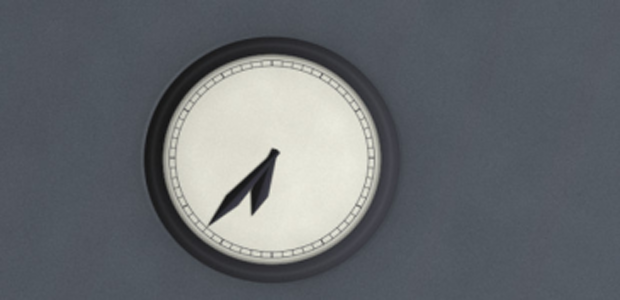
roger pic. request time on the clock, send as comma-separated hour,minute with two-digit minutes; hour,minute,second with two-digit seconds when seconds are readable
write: 6,37
